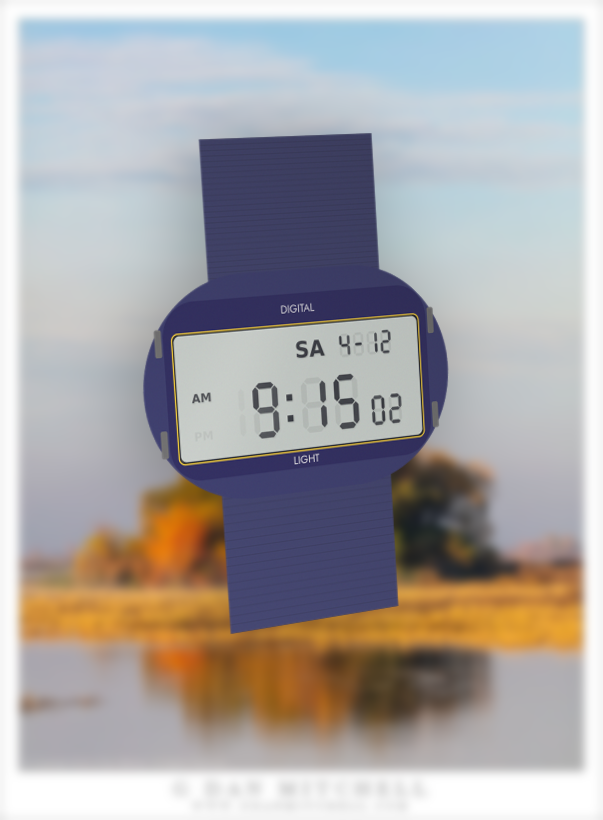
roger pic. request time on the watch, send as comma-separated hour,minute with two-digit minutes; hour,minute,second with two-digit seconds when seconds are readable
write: 9,15,02
